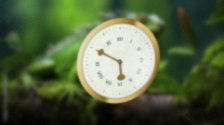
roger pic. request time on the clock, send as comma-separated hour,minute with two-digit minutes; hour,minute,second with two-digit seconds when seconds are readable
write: 5,50
